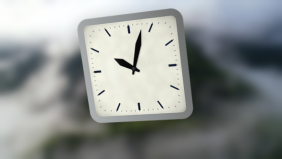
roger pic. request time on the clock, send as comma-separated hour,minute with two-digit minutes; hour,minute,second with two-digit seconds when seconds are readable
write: 10,03
